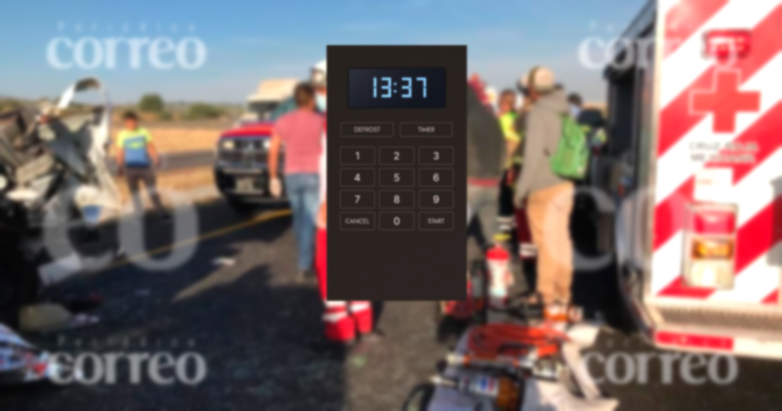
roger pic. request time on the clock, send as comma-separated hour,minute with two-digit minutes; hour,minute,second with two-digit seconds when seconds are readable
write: 13,37
